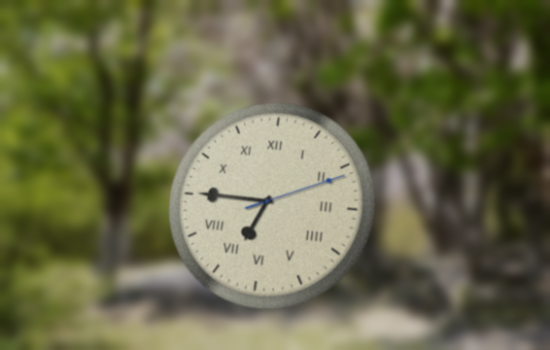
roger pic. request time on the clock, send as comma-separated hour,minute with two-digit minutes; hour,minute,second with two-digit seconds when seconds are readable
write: 6,45,11
